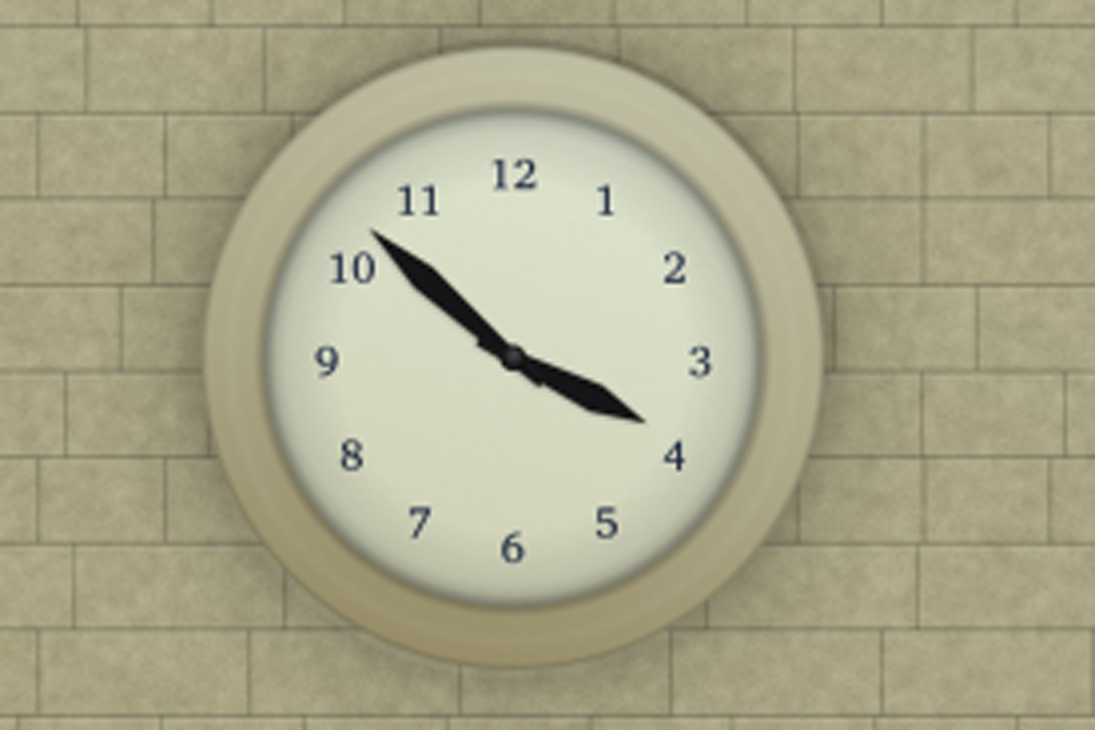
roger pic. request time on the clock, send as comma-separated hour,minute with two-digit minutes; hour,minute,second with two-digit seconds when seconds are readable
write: 3,52
